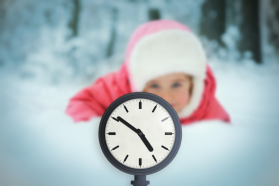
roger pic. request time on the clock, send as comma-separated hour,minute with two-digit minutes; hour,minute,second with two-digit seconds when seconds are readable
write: 4,51
